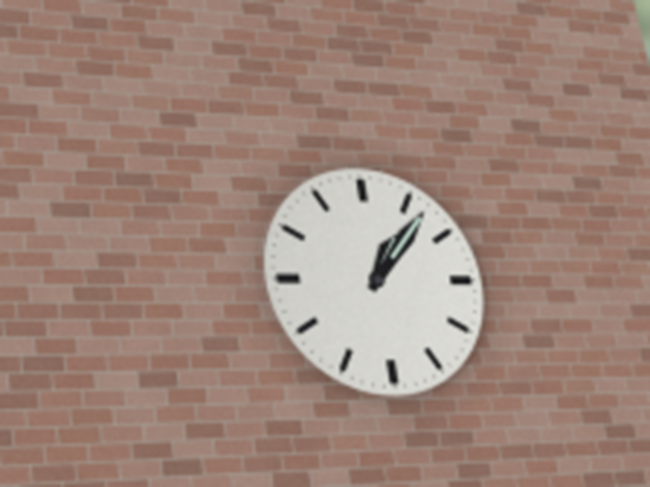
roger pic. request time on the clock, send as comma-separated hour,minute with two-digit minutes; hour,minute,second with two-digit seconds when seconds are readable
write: 1,07
